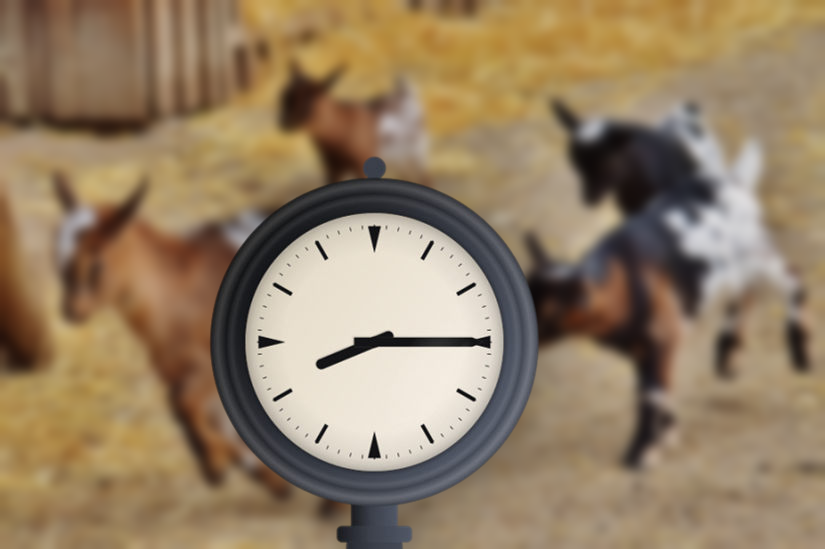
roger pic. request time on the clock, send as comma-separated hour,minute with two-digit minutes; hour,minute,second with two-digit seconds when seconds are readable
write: 8,15
